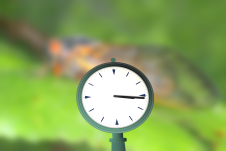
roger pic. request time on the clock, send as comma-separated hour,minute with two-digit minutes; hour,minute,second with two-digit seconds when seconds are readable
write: 3,16
